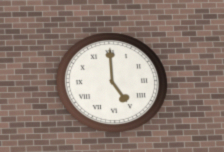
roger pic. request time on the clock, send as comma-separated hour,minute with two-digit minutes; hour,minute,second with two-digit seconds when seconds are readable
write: 5,00
